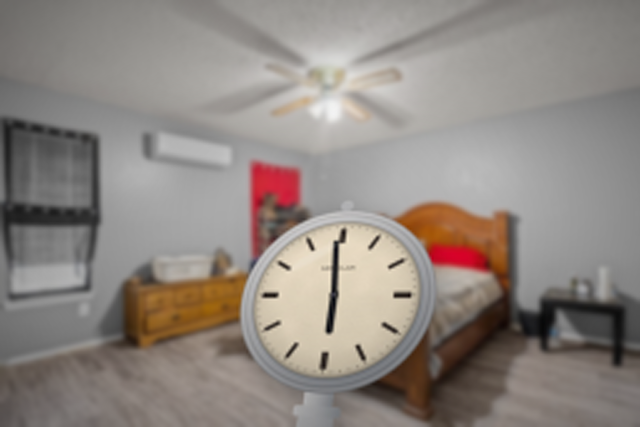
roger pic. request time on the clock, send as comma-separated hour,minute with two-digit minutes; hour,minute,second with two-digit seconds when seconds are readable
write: 5,59
